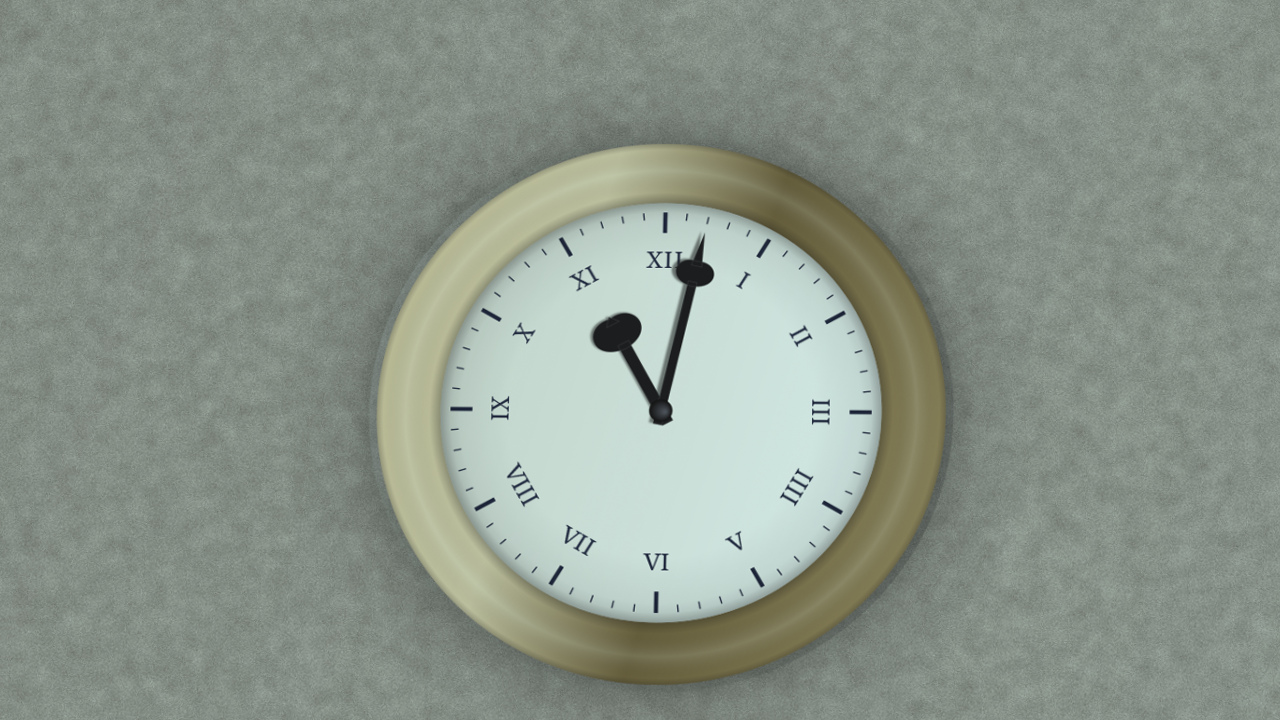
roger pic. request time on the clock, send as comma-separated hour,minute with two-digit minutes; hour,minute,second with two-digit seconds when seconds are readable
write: 11,02
